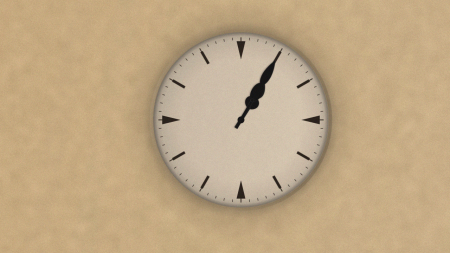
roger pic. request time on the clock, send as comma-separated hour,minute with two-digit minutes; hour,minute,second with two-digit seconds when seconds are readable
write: 1,05
